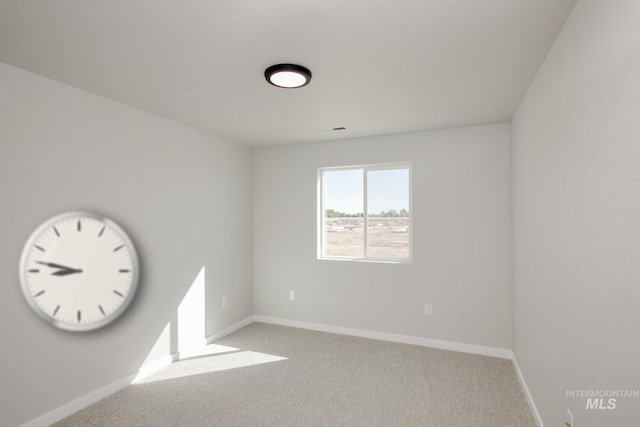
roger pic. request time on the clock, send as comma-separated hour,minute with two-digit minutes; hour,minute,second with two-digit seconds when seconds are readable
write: 8,47
